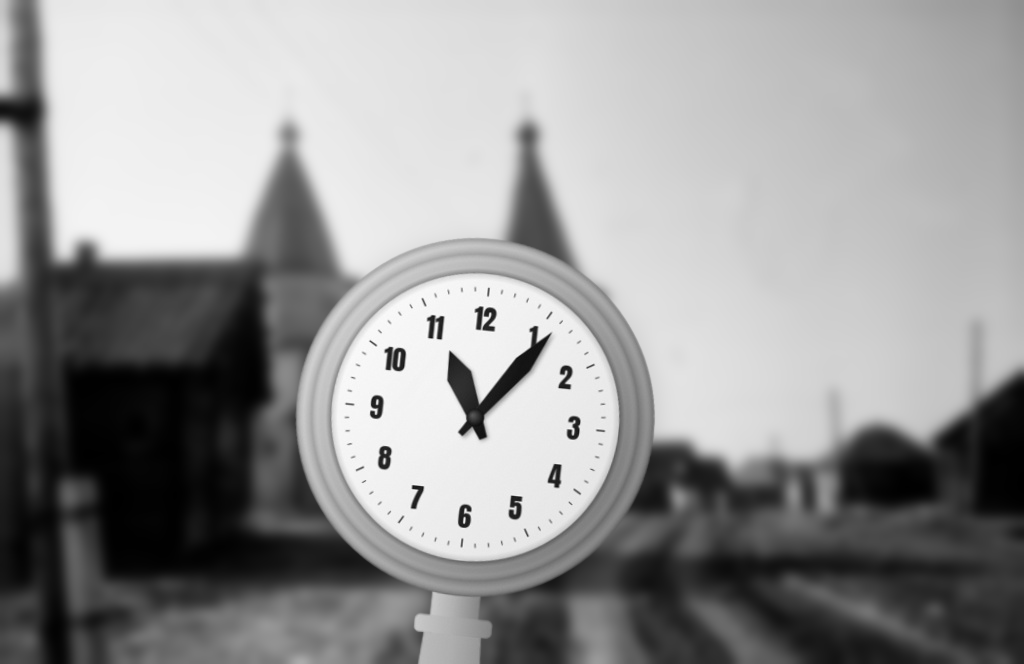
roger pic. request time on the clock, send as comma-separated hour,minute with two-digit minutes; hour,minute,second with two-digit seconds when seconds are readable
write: 11,06
